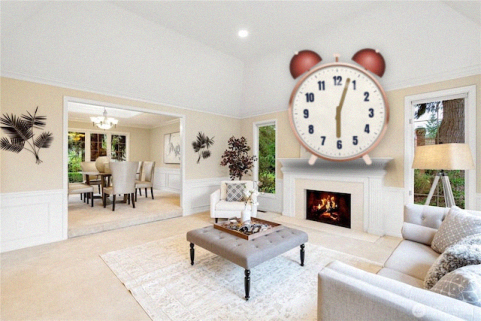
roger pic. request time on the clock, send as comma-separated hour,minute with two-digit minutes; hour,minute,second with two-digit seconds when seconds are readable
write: 6,03
